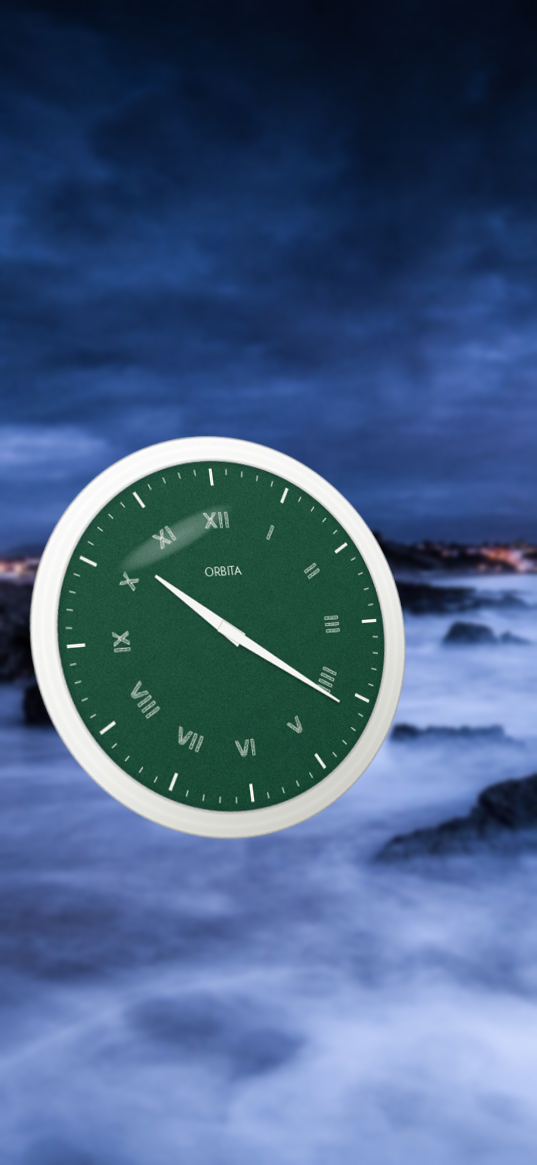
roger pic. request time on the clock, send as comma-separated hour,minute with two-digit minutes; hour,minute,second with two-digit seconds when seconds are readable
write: 10,21
